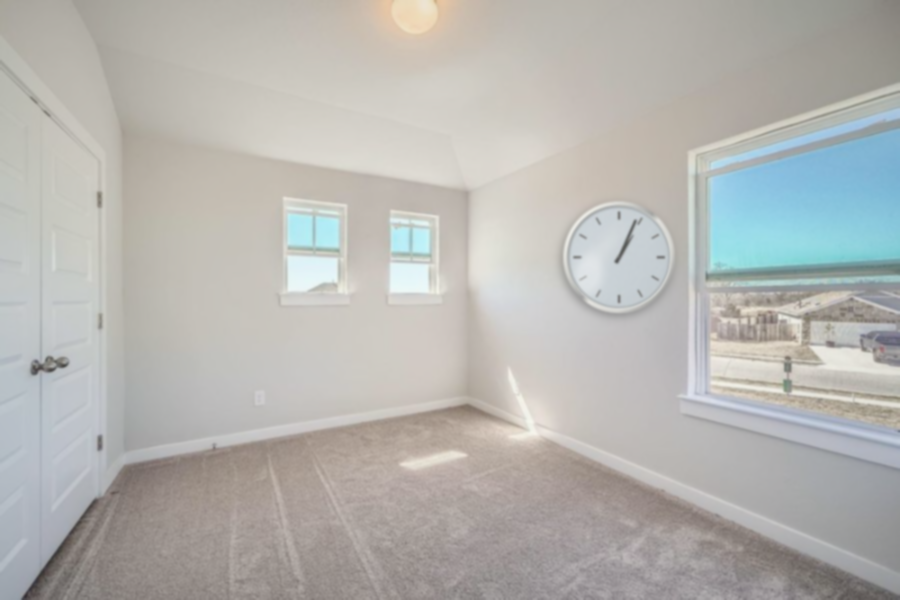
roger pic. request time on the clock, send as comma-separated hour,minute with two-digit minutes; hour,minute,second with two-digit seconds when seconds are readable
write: 1,04
